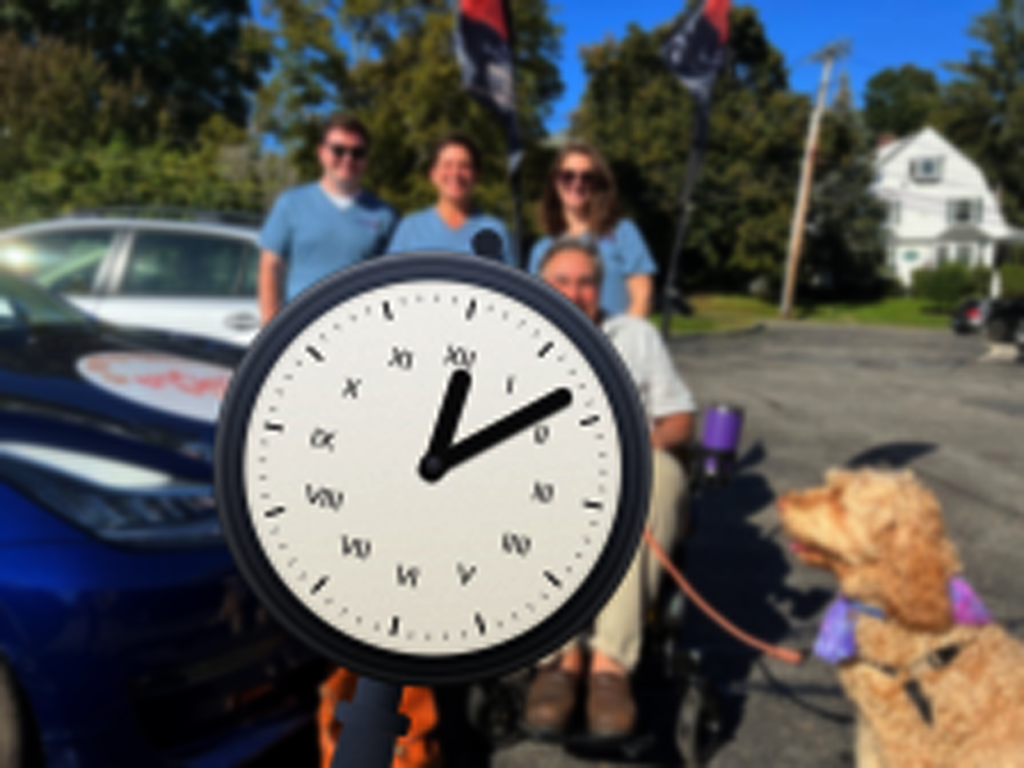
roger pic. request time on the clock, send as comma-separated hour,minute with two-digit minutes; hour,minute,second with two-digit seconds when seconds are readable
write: 12,08
